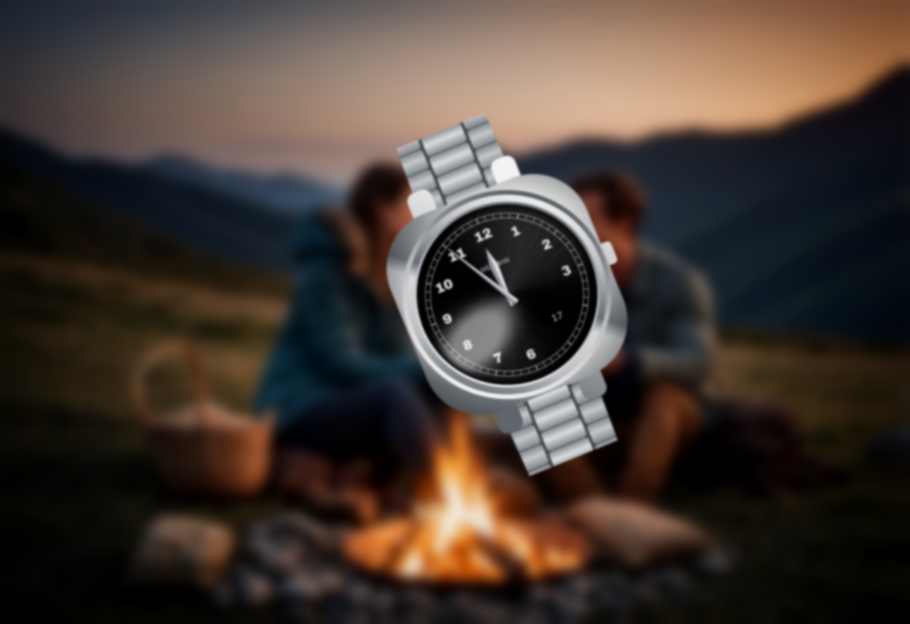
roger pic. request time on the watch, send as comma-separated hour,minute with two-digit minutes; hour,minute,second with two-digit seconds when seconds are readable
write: 11,55
